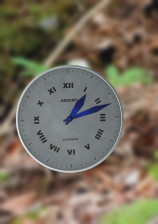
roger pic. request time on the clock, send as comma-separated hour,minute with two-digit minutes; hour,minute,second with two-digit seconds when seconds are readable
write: 1,12
